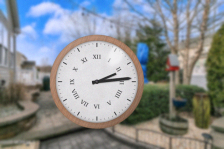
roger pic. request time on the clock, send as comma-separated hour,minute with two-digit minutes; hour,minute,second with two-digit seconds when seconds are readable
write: 2,14
